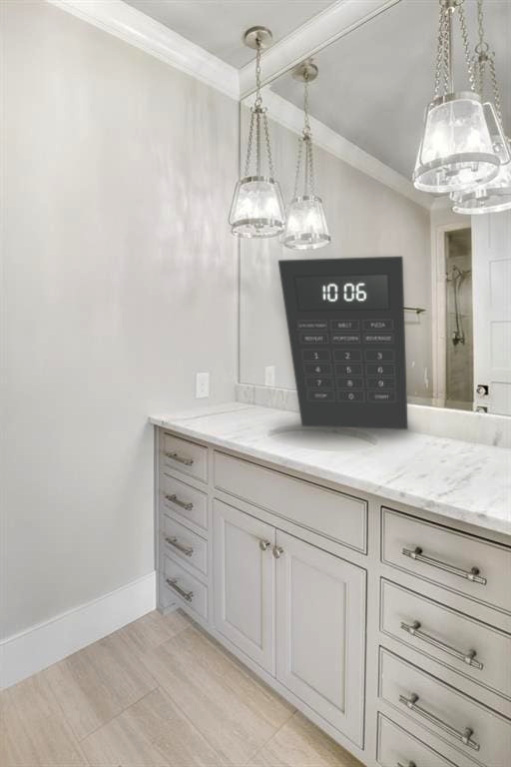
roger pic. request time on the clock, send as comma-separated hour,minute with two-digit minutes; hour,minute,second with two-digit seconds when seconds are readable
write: 10,06
